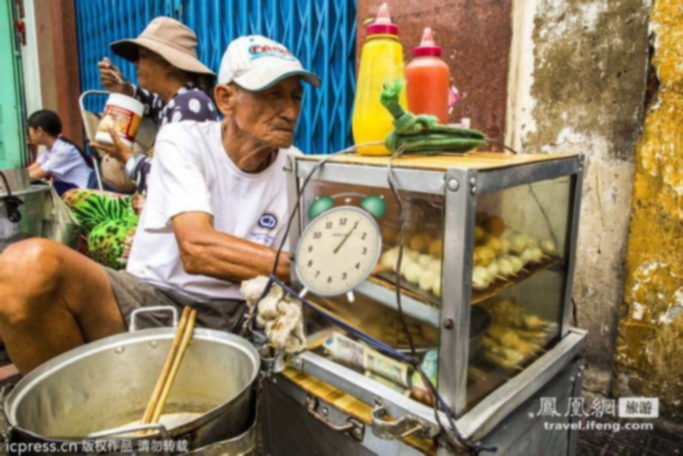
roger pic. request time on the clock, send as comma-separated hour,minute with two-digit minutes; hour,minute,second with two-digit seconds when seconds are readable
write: 1,05
